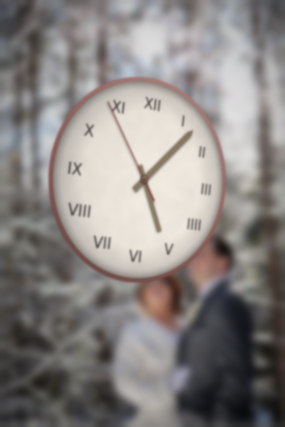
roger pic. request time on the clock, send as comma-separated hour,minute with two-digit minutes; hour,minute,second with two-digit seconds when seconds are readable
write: 5,06,54
